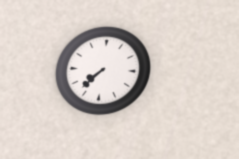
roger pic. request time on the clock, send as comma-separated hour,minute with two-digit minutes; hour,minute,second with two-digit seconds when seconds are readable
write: 7,37
